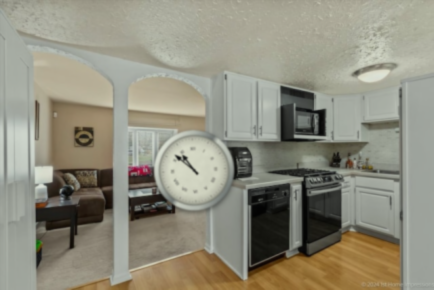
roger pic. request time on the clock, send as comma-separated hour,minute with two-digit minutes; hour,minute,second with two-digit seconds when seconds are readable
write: 10,52
